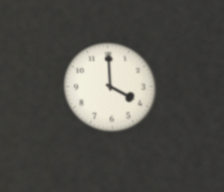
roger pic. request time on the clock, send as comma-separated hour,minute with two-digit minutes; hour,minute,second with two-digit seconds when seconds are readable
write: 4,00
